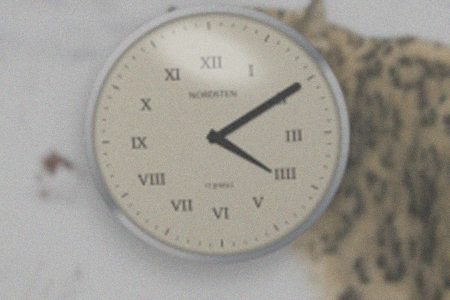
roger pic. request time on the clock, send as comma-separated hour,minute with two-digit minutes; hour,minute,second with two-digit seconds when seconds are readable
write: 4,10
